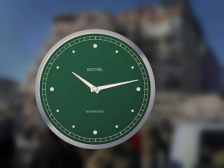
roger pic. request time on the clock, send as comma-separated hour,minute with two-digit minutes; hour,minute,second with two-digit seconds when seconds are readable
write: 10,13
